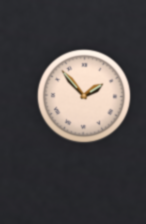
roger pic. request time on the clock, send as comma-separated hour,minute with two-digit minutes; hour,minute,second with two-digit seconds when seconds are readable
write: 1,53
